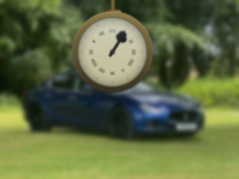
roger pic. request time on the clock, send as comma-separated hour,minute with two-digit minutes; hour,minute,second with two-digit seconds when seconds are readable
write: 1,05
